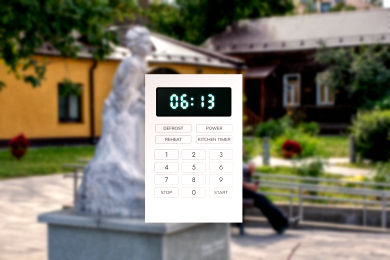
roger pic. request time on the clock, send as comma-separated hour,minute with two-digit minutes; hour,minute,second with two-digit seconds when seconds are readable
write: 6,13
